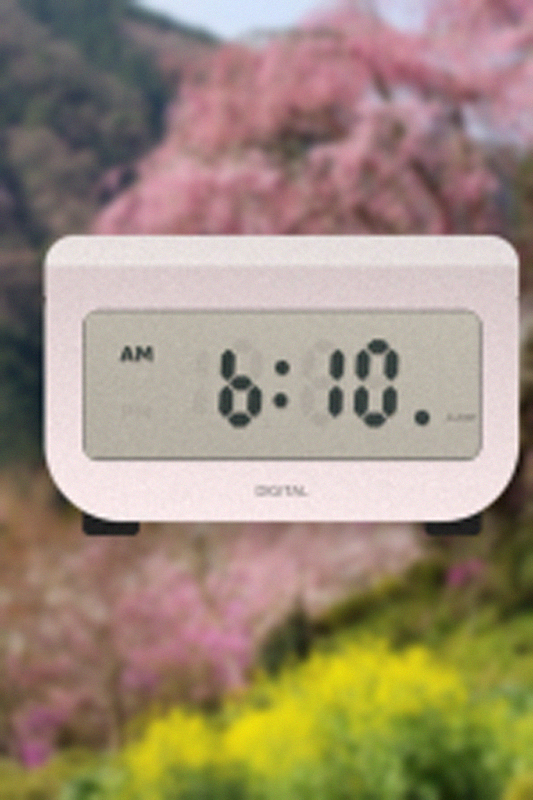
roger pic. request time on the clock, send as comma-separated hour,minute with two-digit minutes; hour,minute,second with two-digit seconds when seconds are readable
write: 6,10
